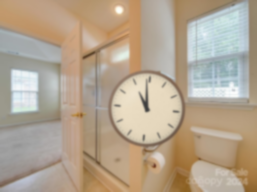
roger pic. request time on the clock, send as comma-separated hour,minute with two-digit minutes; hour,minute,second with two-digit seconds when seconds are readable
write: 10,59
